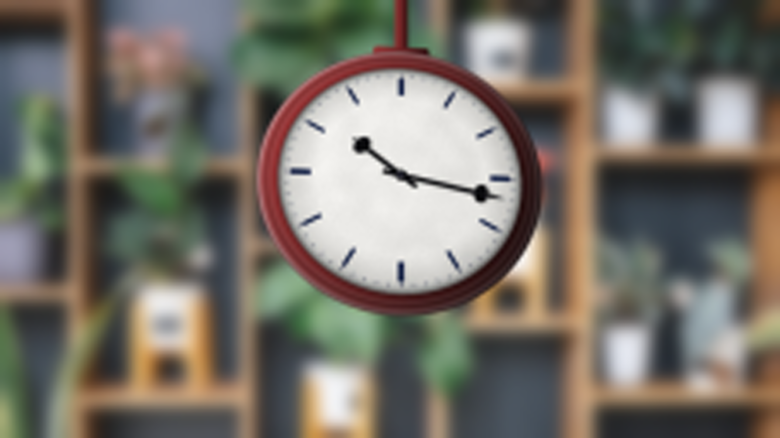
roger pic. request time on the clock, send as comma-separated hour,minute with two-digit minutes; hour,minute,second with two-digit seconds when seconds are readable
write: 10,17
